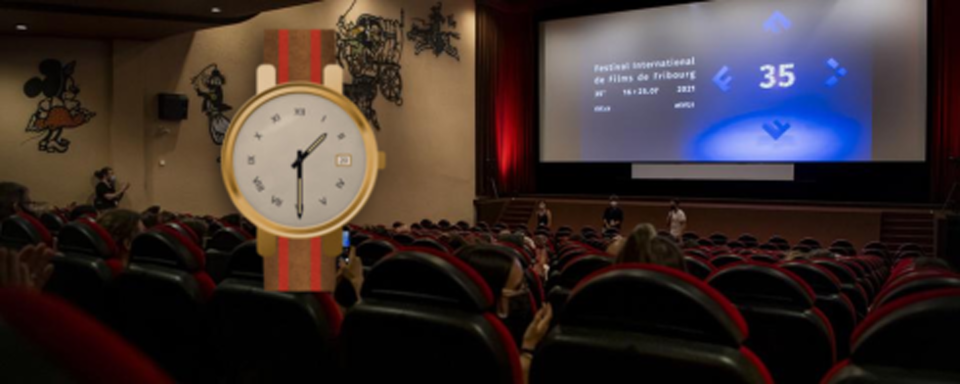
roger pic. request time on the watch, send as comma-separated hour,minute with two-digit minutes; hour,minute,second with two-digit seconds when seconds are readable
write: 1,30
